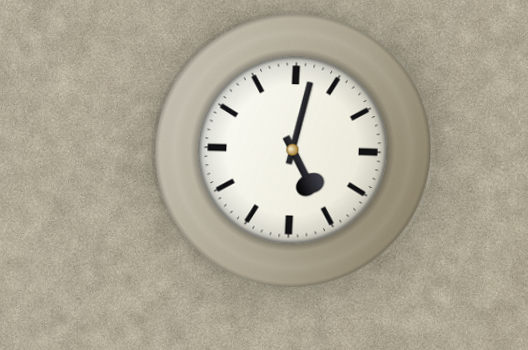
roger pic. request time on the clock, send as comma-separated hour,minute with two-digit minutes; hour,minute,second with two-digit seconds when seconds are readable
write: 5,02
